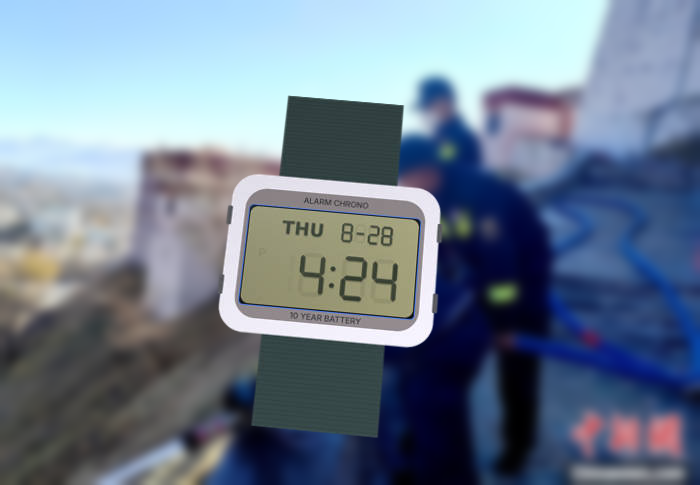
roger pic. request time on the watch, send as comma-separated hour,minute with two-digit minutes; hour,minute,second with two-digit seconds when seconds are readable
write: 4,24
